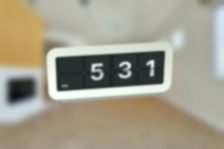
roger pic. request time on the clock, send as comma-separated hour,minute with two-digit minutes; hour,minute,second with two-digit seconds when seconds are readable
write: 5,31
